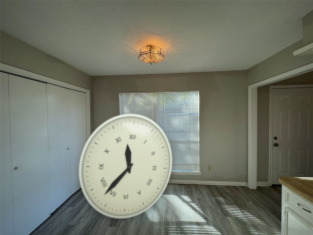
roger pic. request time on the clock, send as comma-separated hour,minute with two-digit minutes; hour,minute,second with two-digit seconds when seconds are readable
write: 11,37
